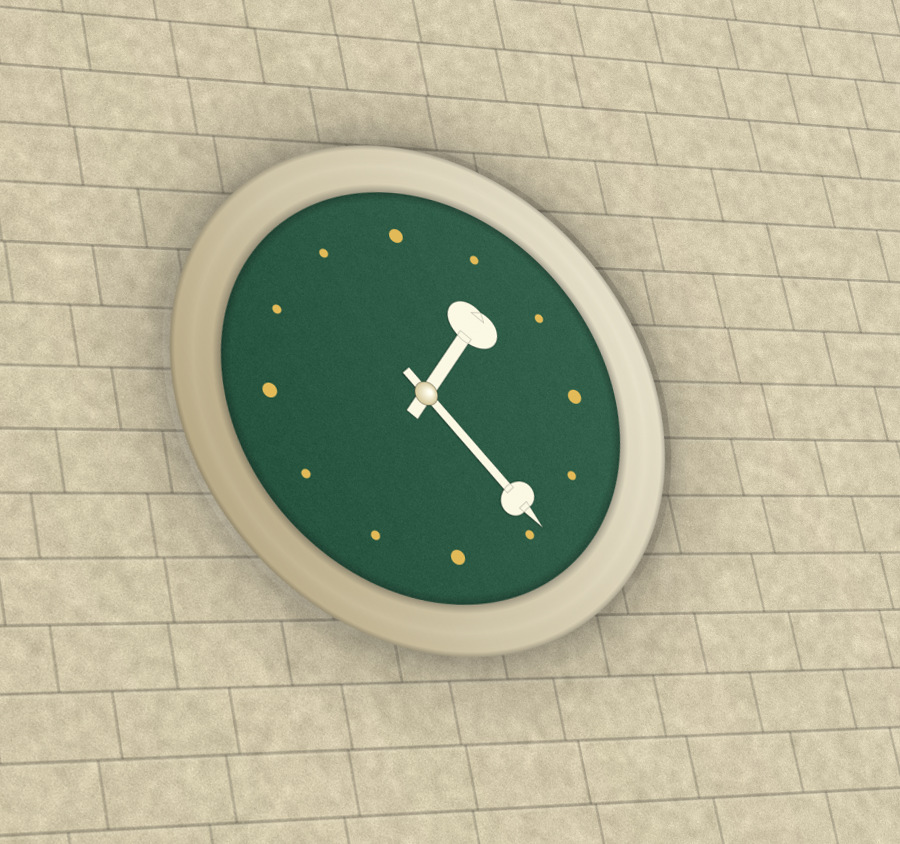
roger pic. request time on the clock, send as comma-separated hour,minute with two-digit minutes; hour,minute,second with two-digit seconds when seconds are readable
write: 1,24
